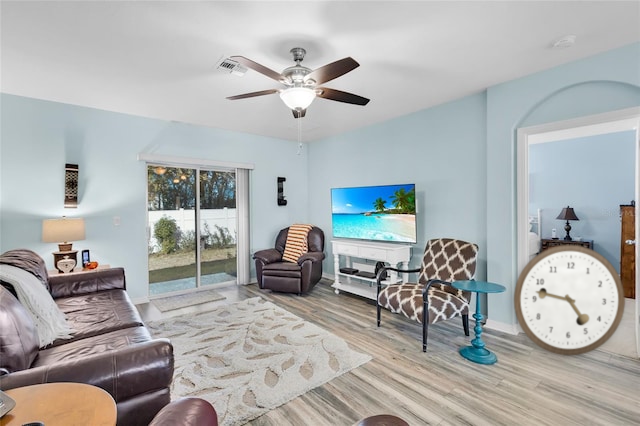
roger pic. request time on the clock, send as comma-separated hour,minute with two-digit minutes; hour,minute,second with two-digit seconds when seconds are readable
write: 4,47
